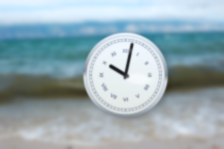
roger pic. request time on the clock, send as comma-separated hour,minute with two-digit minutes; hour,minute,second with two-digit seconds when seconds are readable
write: 10,02
